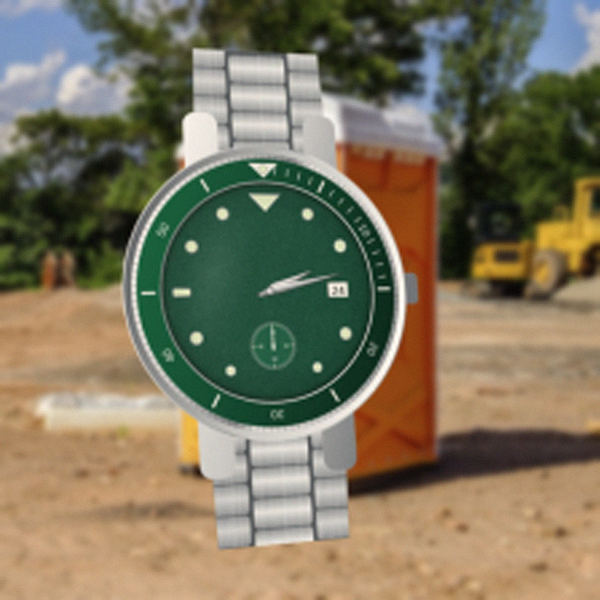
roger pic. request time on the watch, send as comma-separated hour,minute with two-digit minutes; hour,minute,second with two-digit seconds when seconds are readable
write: 2,13
